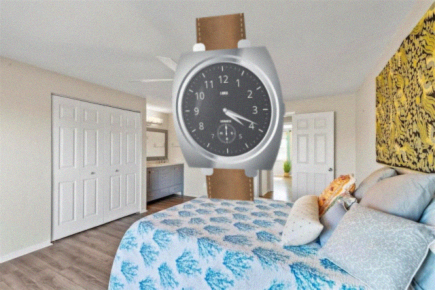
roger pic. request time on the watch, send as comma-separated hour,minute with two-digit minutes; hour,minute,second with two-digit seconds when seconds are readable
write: 4,19
